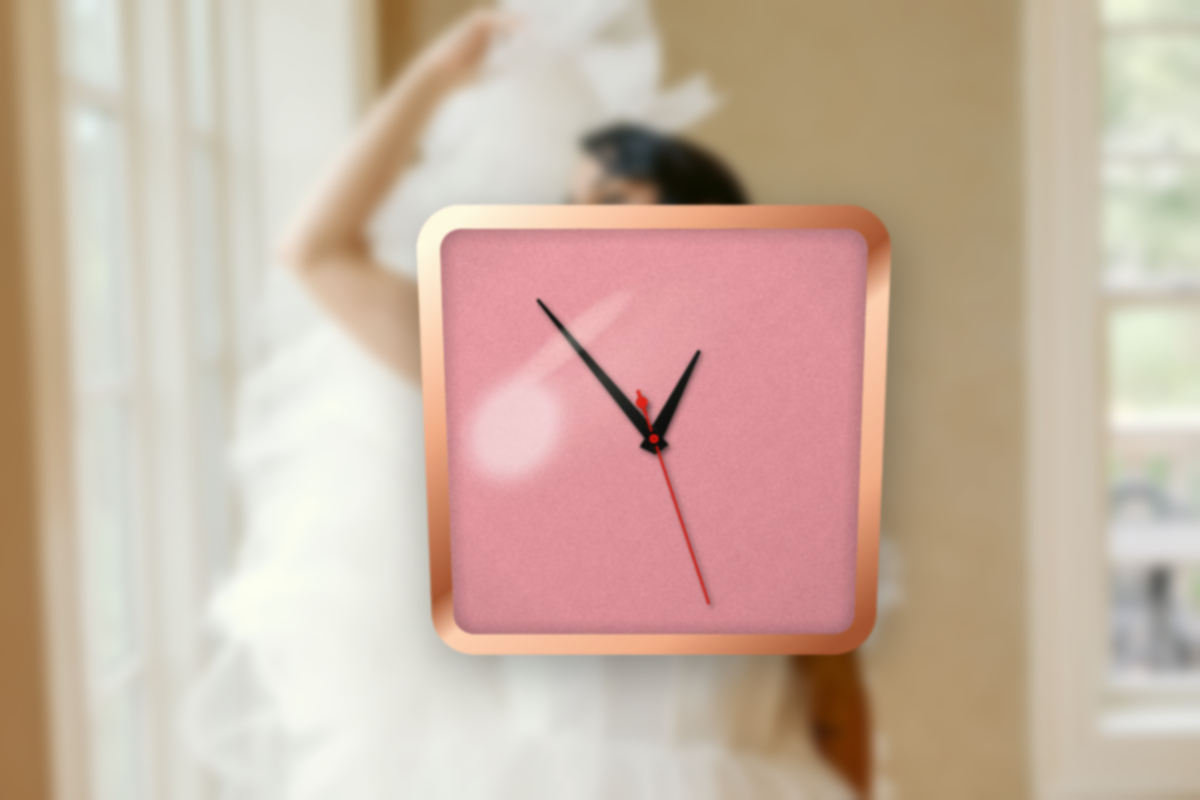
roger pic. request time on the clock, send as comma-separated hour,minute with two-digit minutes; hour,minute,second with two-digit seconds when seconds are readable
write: 12,53,27
